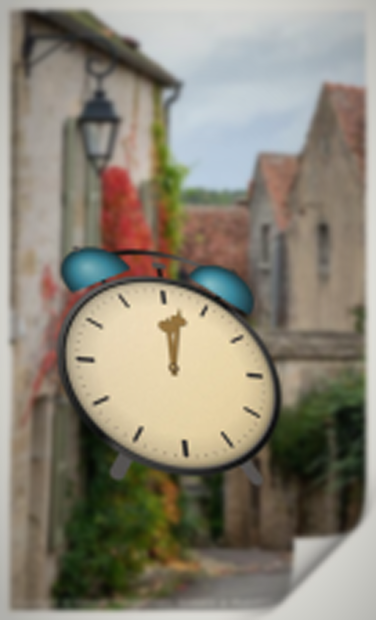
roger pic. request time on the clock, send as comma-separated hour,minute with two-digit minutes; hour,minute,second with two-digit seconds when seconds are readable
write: 12,02
